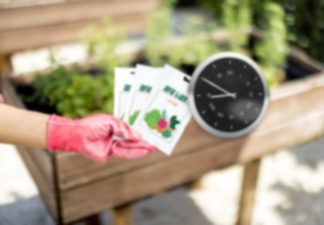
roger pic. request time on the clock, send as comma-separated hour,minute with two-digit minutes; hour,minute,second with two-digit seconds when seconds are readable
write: 8,50
